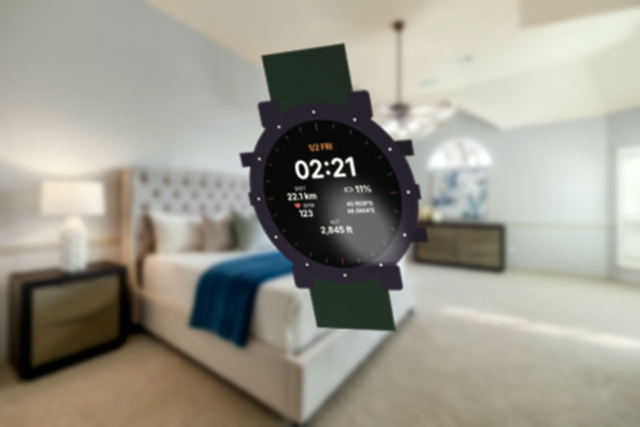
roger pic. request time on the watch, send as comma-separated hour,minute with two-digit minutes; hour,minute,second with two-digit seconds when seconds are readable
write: 2,21
